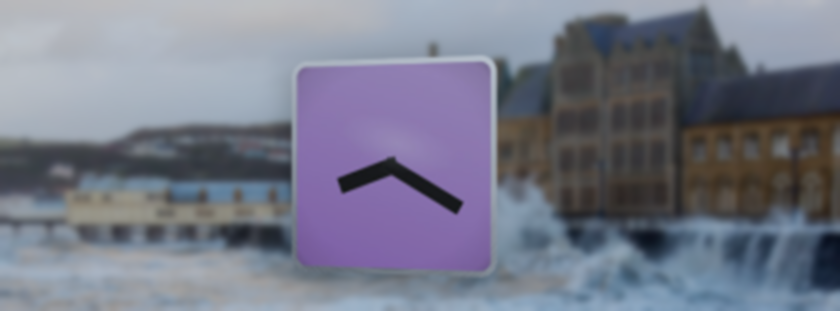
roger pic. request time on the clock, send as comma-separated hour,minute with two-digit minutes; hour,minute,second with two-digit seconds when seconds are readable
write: 8,20
